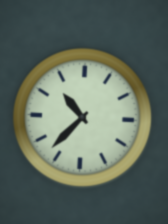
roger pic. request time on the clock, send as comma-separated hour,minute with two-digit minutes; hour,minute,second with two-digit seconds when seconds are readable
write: 10,37
